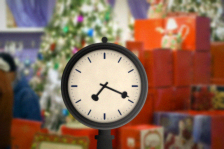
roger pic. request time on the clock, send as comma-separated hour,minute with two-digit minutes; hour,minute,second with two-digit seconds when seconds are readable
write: 7,19
